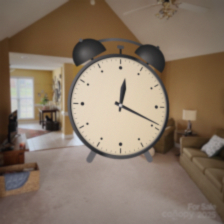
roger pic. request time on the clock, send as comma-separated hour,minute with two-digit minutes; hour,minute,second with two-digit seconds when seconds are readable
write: 12,19
